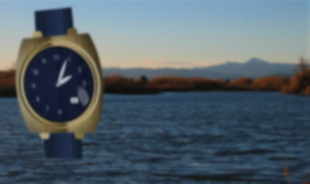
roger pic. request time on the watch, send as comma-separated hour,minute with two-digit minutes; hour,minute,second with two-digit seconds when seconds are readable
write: 2,04
